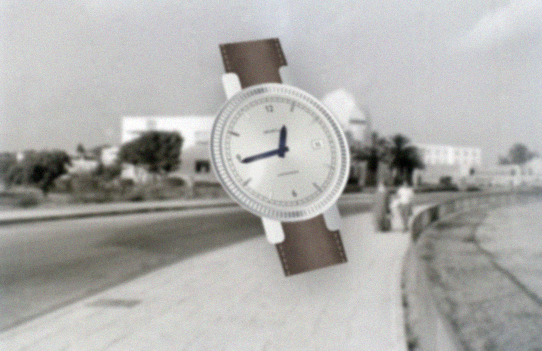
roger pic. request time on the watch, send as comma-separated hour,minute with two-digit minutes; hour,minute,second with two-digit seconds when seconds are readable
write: 12,44
